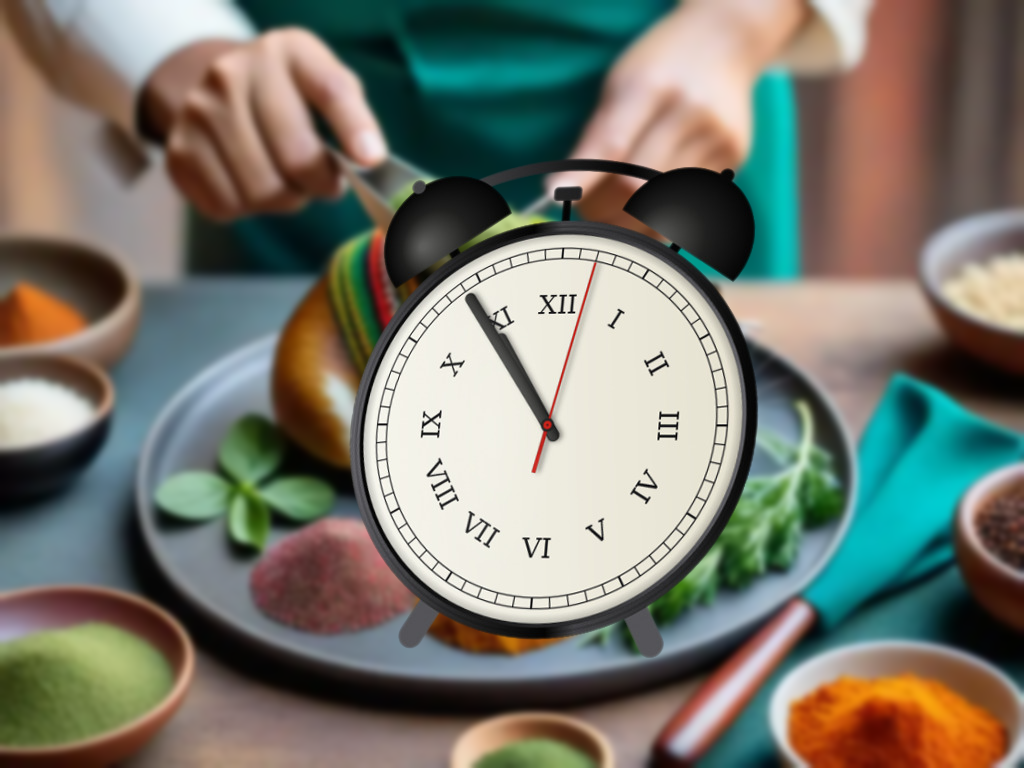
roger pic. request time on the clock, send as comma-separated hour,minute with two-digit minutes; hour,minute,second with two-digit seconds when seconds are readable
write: 10,54,02
